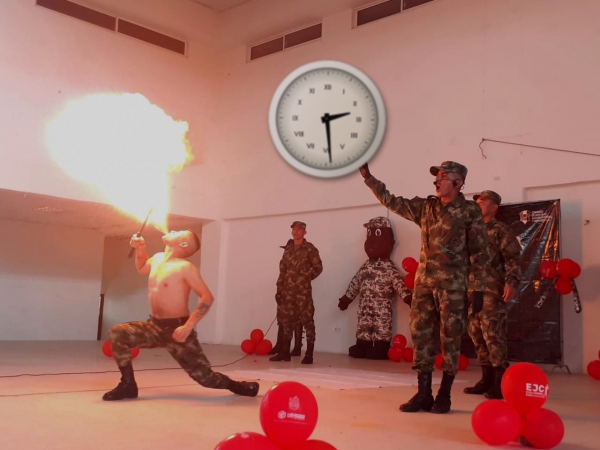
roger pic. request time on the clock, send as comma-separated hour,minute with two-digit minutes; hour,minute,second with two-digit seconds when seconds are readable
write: 2,29
